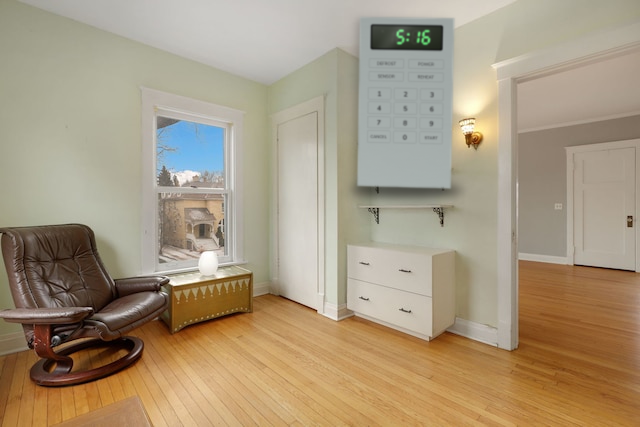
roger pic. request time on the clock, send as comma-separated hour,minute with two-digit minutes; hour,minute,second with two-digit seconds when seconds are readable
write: 5,16
